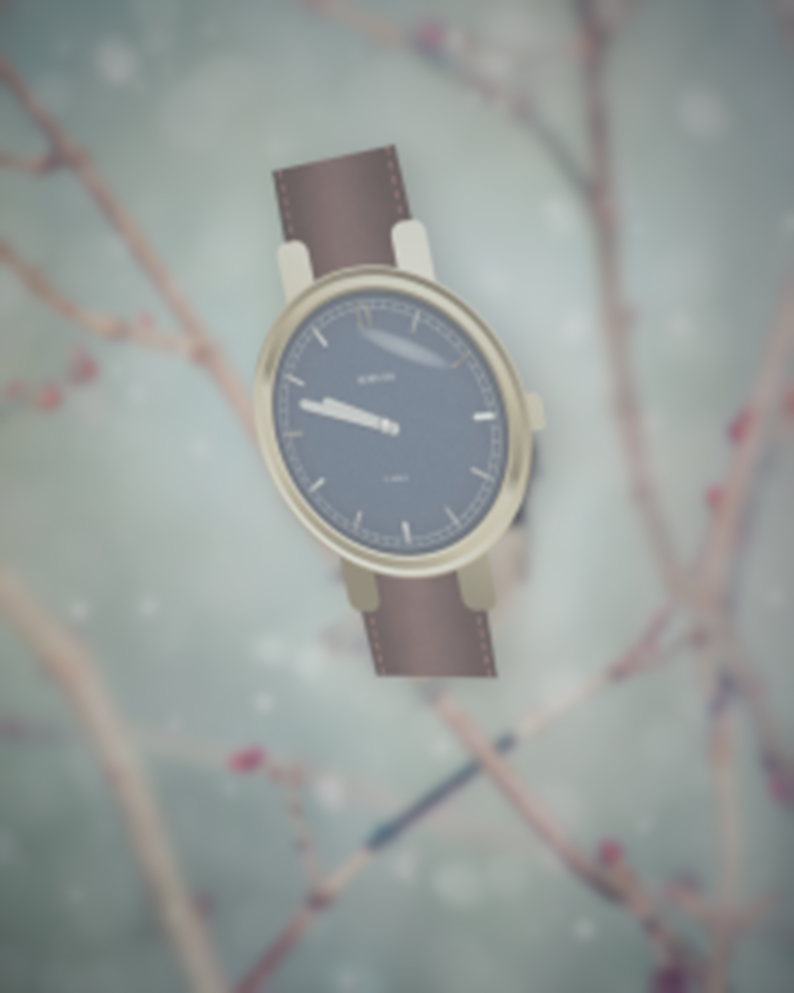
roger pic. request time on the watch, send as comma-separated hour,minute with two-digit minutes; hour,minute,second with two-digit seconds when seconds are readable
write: 9,48
